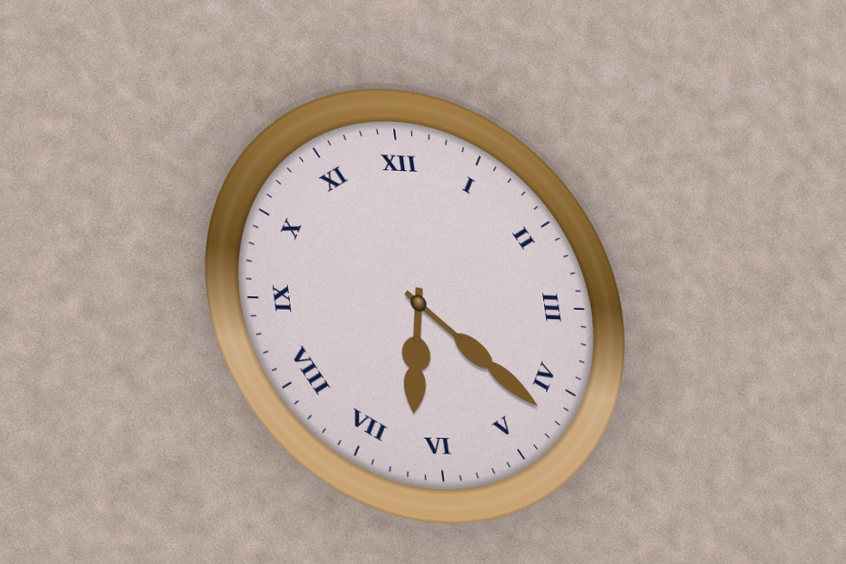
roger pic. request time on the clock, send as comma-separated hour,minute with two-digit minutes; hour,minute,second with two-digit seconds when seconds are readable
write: 6,22
